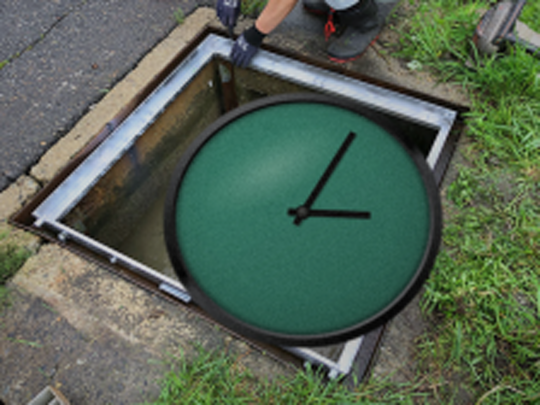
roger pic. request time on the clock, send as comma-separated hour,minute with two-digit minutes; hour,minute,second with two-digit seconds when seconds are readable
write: 3,05
